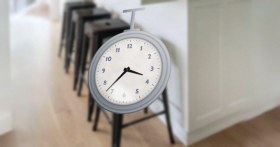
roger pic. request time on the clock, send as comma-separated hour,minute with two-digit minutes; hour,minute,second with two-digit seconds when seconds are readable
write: 3,37
